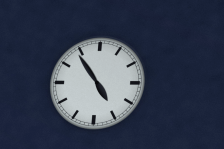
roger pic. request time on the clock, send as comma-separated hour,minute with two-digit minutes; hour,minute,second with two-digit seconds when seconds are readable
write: 4,54
